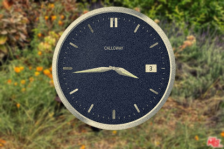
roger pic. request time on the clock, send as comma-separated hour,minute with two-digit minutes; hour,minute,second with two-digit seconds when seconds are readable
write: 3,44
